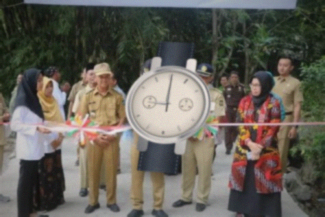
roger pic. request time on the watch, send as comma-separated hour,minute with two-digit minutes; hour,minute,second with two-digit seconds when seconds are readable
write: 9,00
